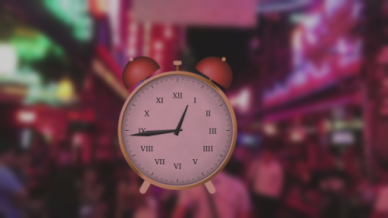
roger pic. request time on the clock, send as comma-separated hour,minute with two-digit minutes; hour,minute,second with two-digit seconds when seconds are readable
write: 12,44
